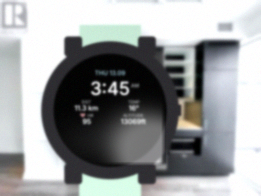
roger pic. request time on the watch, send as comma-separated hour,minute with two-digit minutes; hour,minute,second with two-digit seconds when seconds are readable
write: 3,45
